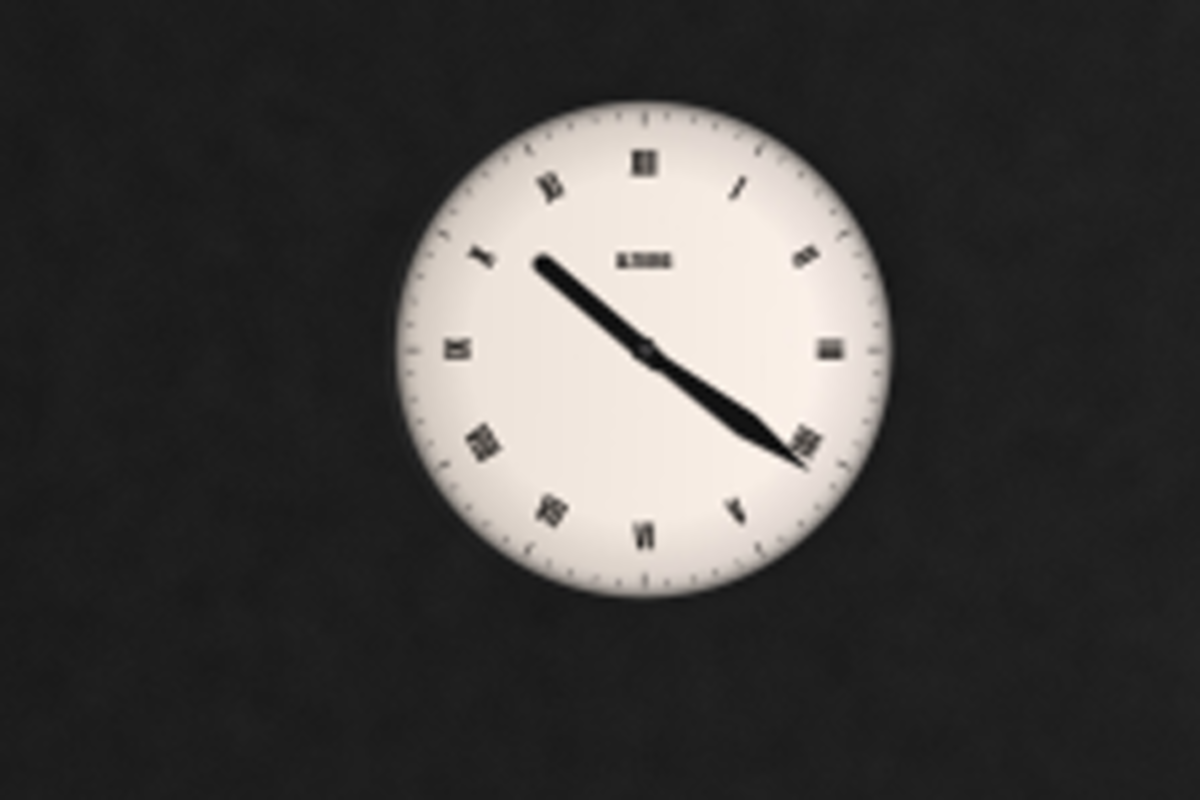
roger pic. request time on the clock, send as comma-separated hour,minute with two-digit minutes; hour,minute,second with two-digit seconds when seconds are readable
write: 10,21
